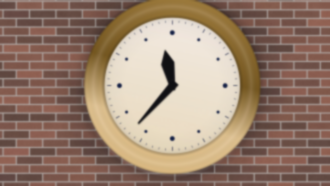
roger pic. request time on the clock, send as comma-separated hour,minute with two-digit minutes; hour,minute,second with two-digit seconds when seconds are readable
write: 11,37
